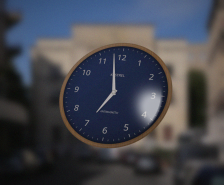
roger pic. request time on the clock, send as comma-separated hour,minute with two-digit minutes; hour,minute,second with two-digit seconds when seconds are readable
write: 6,58
